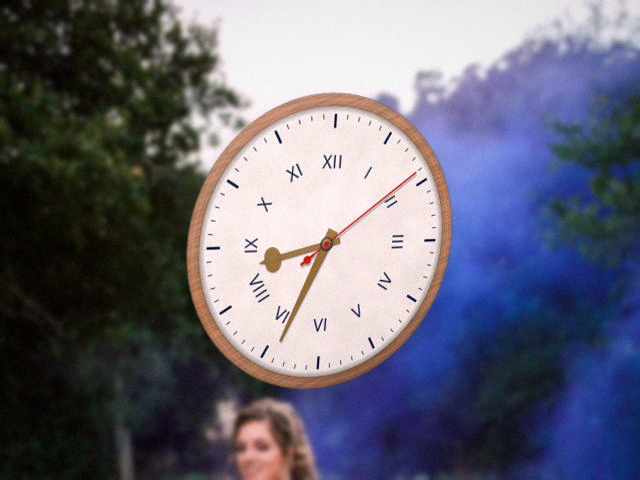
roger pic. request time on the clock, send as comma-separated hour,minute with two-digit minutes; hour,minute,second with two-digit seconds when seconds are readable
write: 8,34,09
